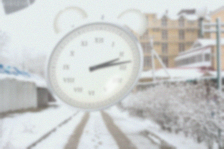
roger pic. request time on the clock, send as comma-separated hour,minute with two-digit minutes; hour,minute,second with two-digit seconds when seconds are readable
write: 2,13
